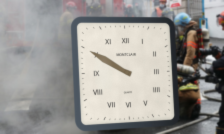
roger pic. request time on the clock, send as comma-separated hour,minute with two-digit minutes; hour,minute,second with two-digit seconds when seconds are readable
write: 9,50
